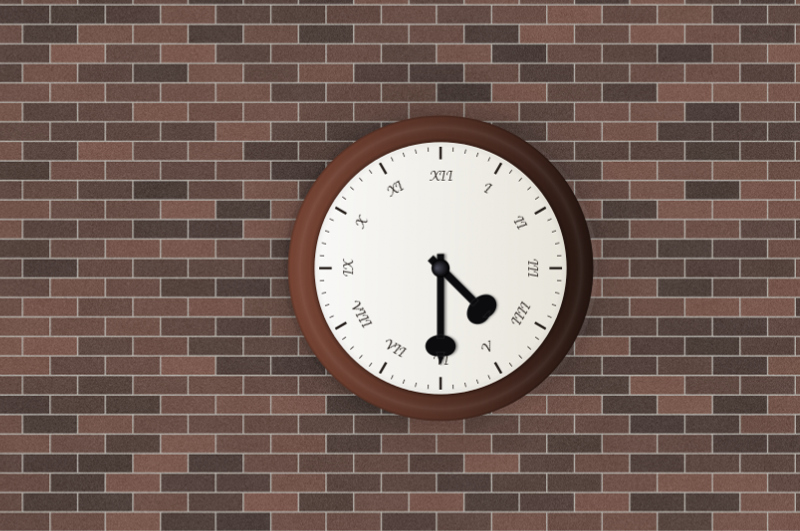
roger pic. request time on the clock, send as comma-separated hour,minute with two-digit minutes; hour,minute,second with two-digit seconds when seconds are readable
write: 4,30
